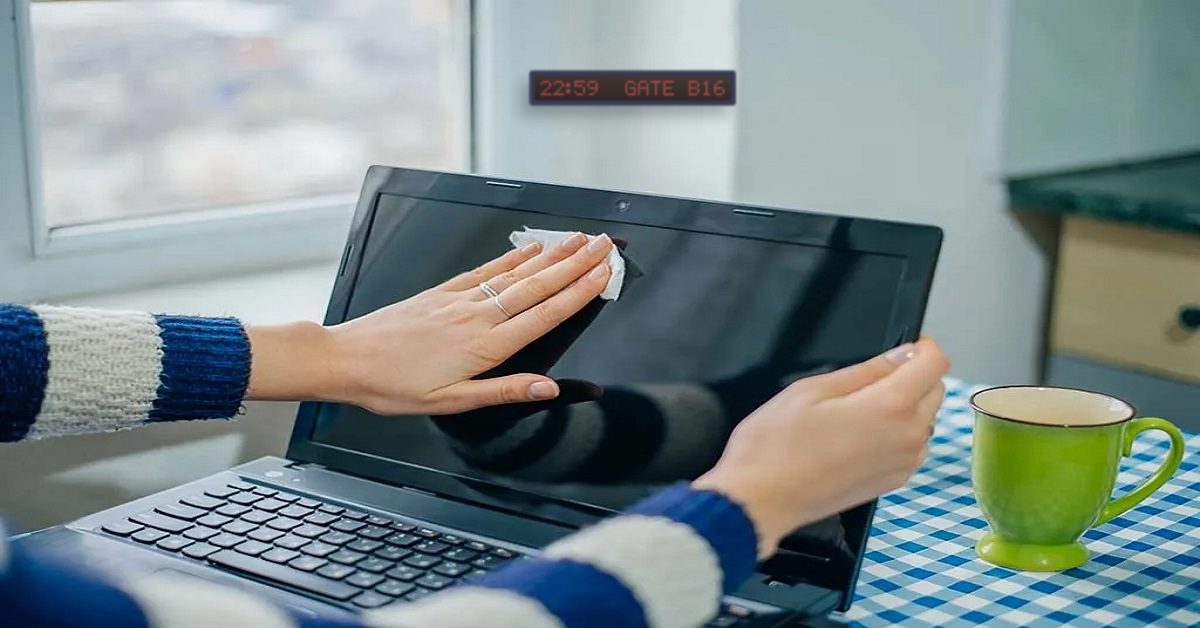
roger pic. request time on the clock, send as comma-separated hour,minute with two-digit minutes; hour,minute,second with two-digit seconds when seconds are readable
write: 22,59
